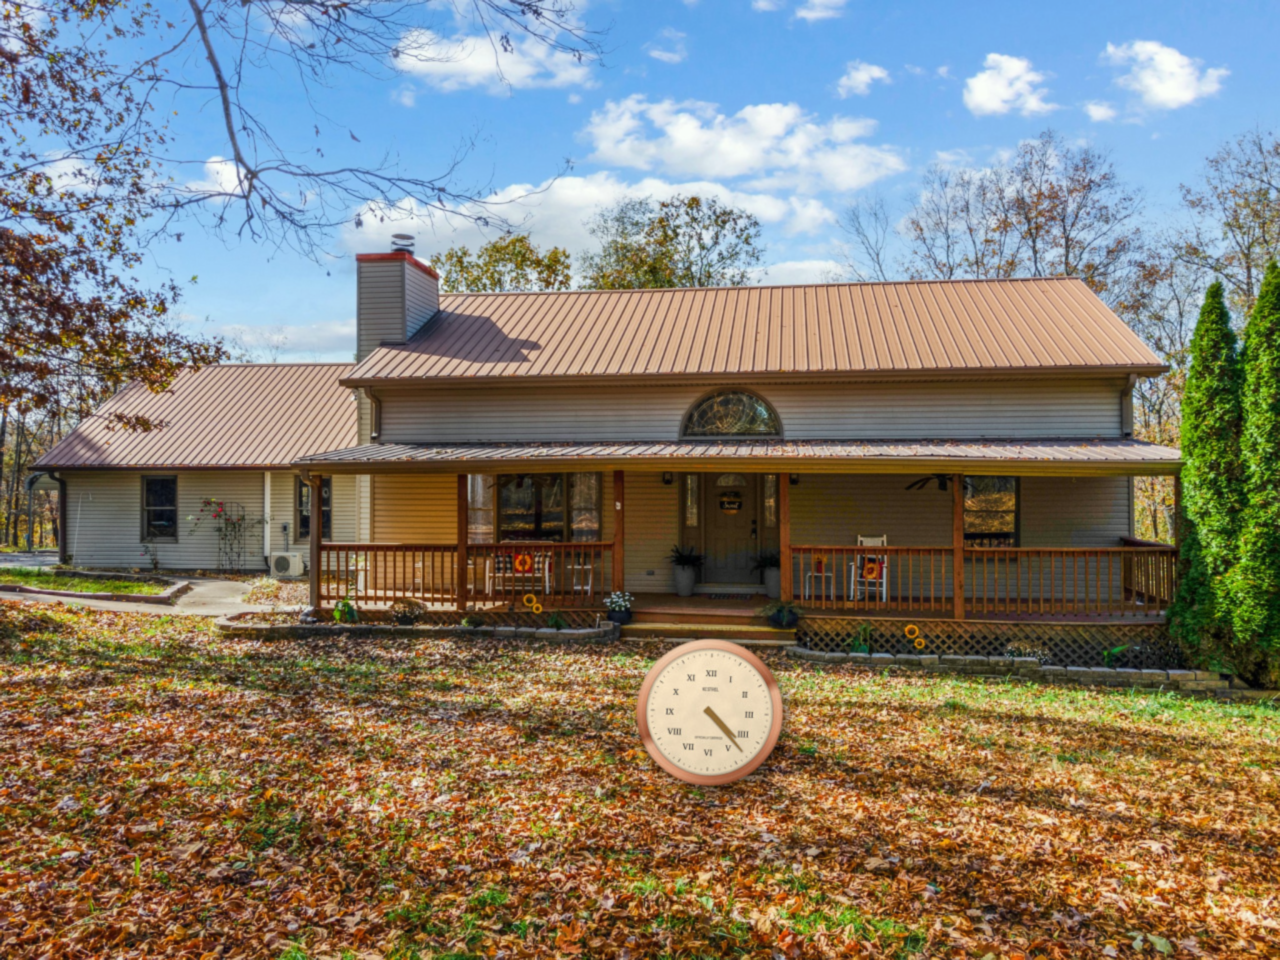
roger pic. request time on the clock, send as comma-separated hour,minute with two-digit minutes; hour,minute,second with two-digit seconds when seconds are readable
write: 4,23
